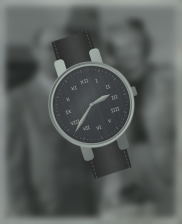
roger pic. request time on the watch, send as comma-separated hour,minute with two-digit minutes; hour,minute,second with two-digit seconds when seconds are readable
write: 2,38
